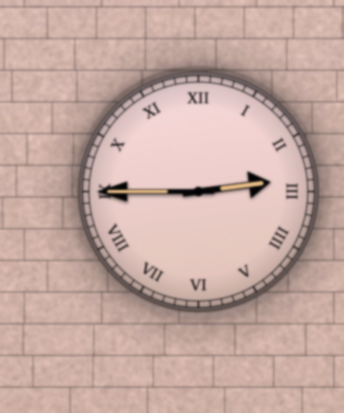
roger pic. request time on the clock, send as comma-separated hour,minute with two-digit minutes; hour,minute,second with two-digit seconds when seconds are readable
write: 2,45
